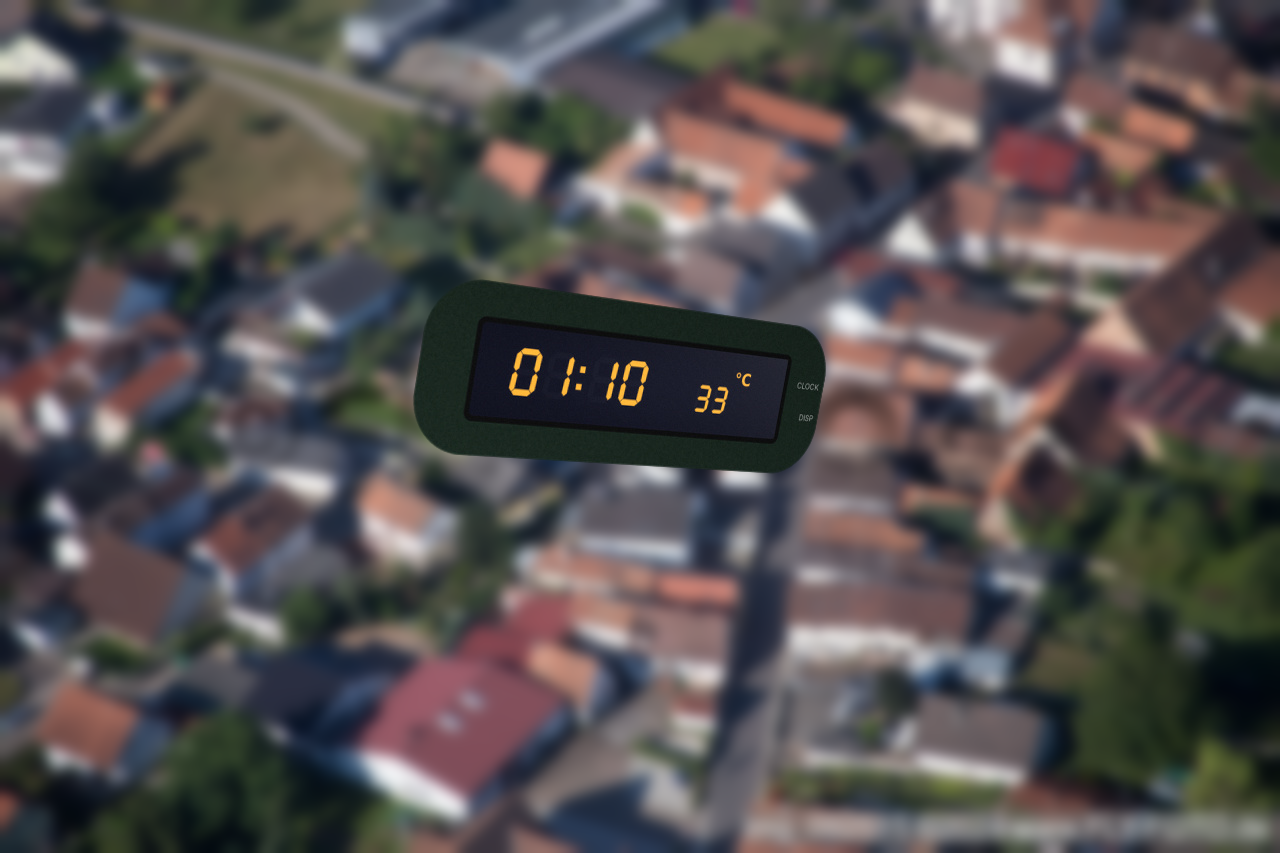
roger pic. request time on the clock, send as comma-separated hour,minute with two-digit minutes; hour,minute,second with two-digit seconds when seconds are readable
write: 1,10
